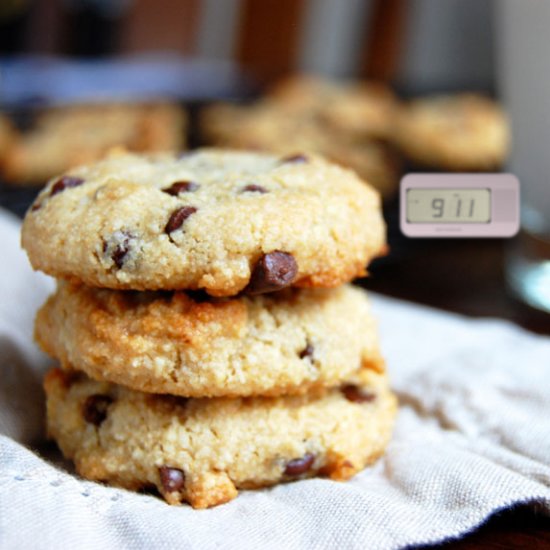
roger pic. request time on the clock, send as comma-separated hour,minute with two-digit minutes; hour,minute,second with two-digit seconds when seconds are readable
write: 9,11
